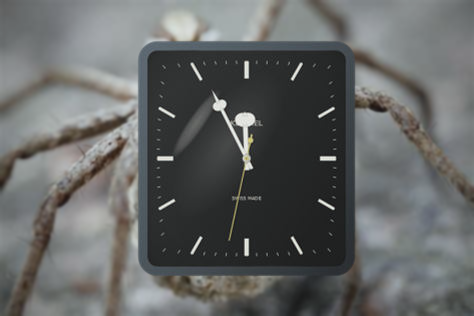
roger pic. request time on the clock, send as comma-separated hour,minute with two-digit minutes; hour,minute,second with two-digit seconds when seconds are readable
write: 11,55,32
